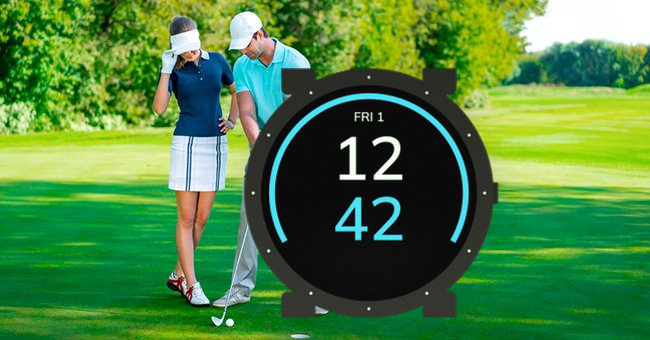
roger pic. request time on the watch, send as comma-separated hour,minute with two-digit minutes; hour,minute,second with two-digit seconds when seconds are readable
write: 12,42
